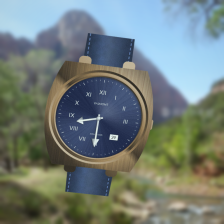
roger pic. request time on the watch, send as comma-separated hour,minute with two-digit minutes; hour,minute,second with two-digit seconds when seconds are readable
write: 8,30
